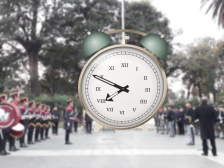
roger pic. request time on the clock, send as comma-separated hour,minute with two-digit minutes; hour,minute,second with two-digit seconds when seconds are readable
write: 7,49
